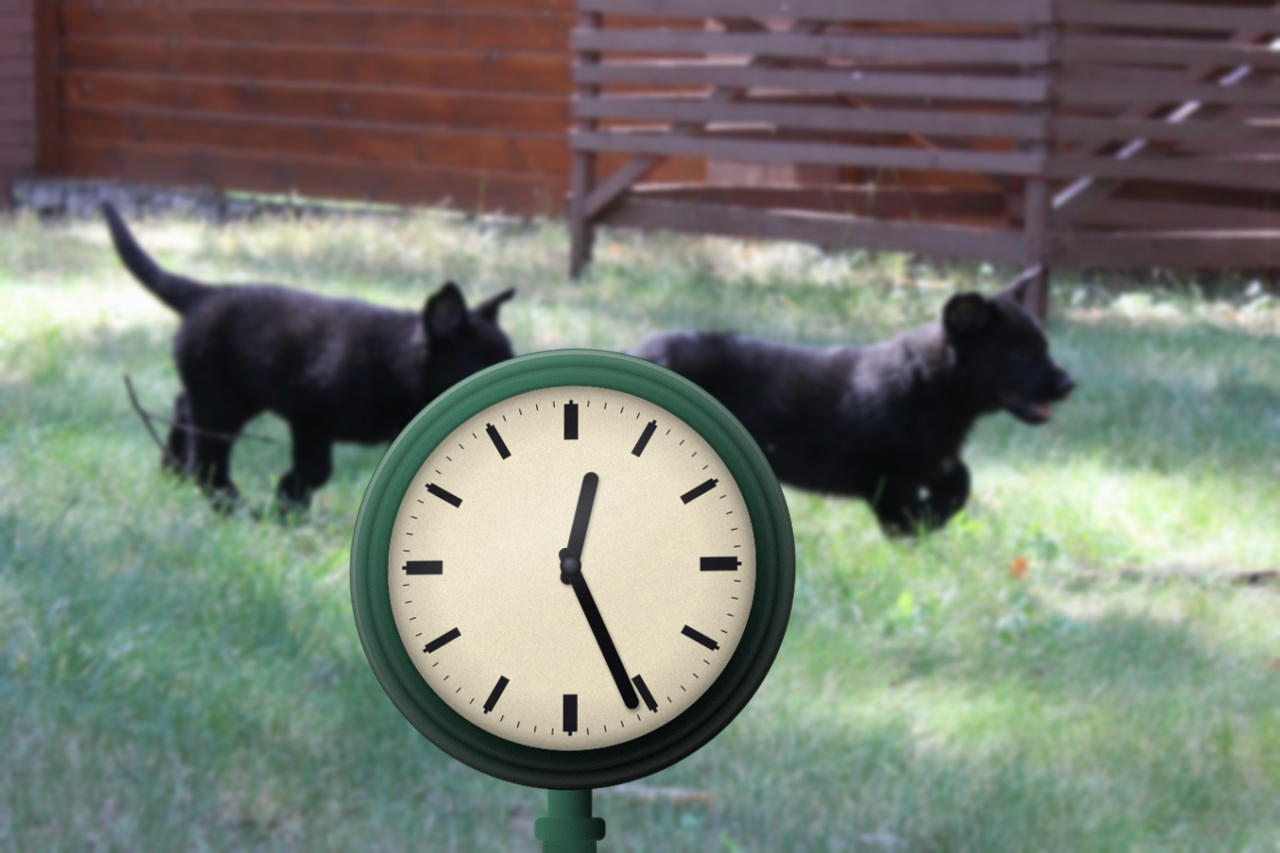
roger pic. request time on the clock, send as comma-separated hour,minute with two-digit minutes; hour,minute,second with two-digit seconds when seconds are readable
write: 12,26
